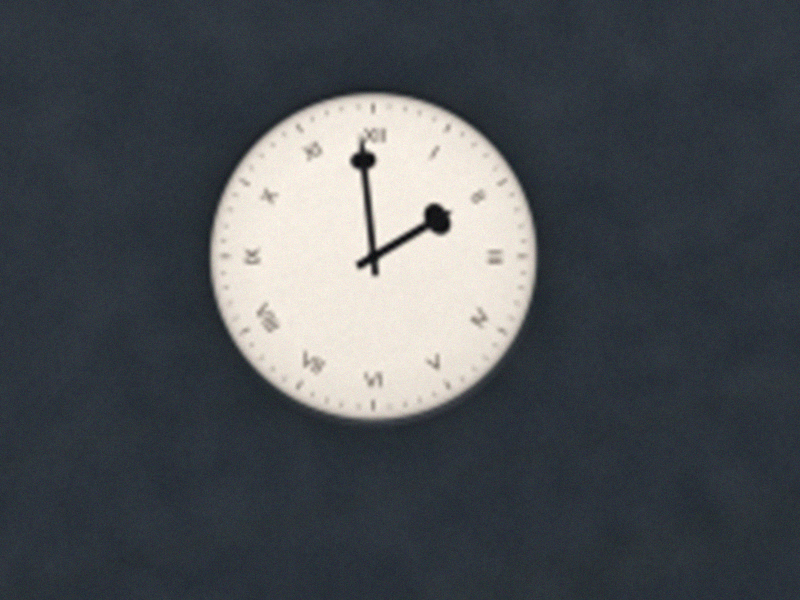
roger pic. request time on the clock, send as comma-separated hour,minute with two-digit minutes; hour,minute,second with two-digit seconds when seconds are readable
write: 1,59
